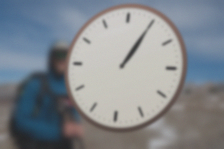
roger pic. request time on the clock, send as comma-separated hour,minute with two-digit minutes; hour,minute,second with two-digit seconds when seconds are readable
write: 1,05
